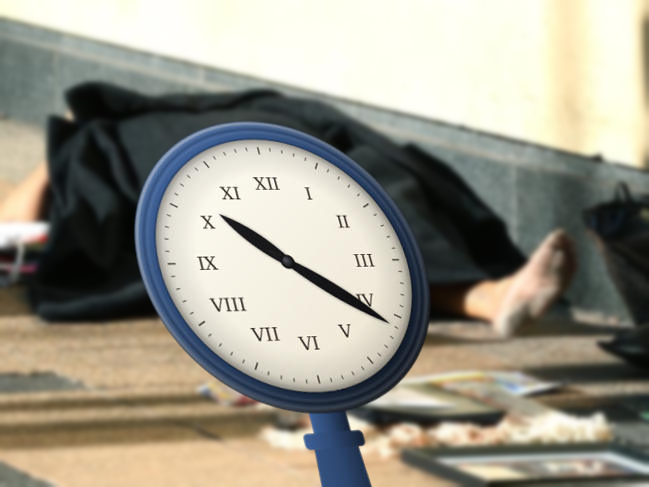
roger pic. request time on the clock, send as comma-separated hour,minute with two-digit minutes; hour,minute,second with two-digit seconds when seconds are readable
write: 10,21
